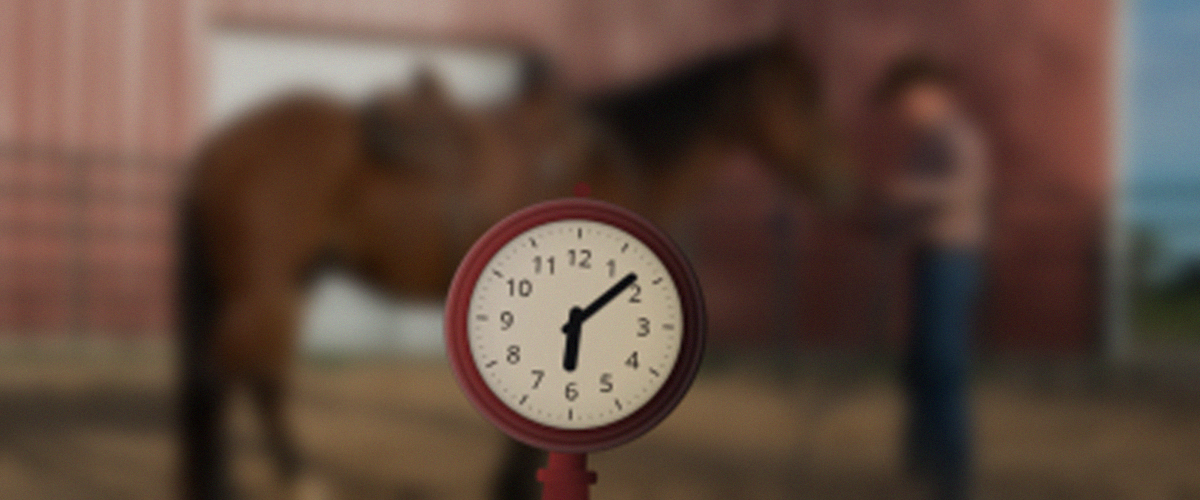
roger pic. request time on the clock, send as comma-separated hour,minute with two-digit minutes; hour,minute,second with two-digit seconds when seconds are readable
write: 6,08
